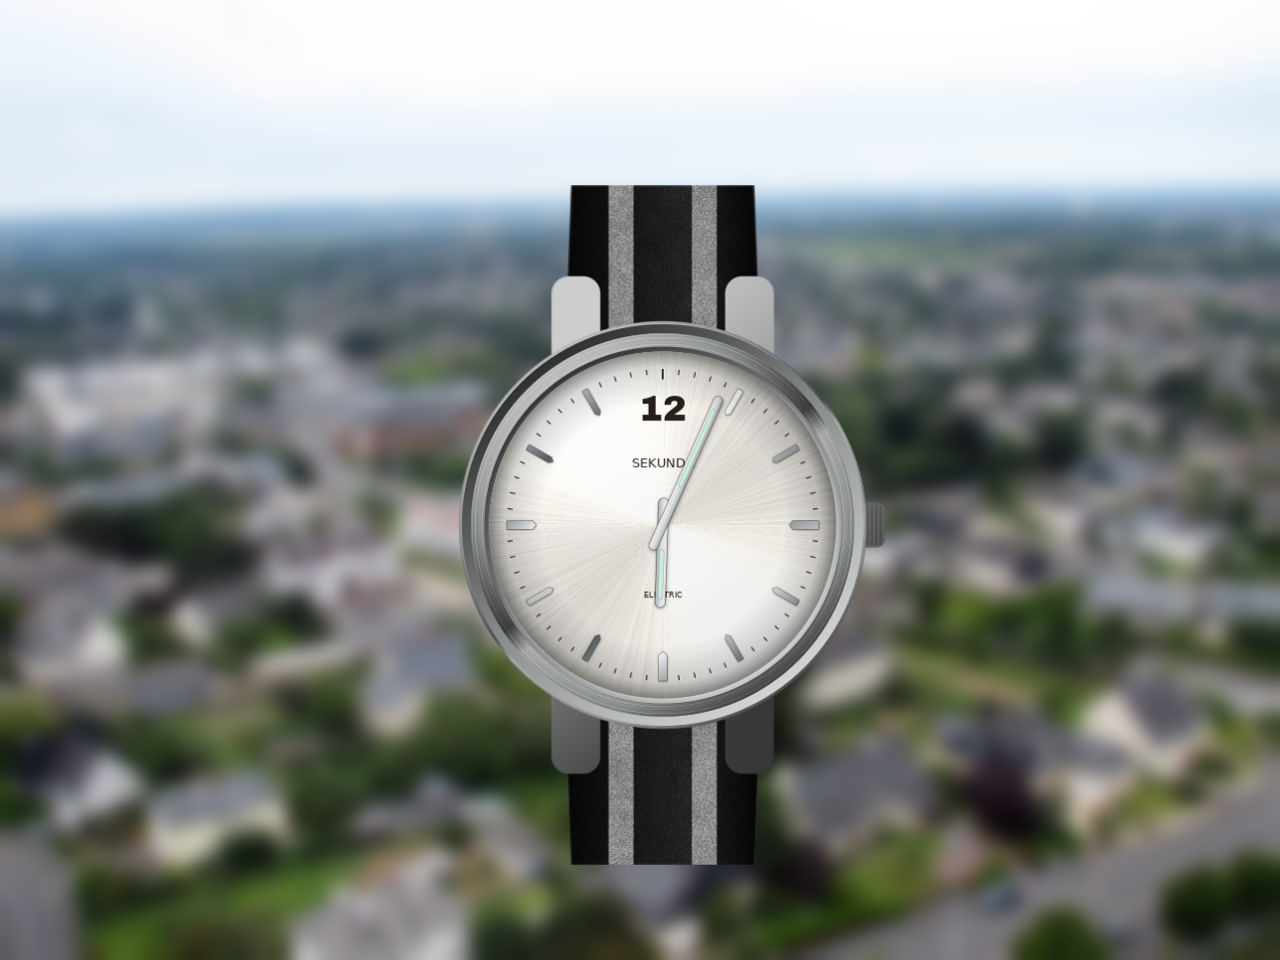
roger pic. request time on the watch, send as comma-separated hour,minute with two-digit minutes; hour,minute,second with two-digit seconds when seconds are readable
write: 6,04
